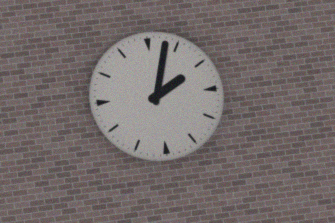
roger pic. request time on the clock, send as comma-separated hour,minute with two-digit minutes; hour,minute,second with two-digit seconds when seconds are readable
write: 2,03
